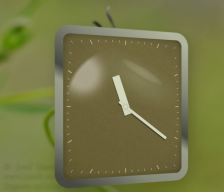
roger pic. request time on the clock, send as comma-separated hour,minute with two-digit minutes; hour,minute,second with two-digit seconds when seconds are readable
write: 11,21
